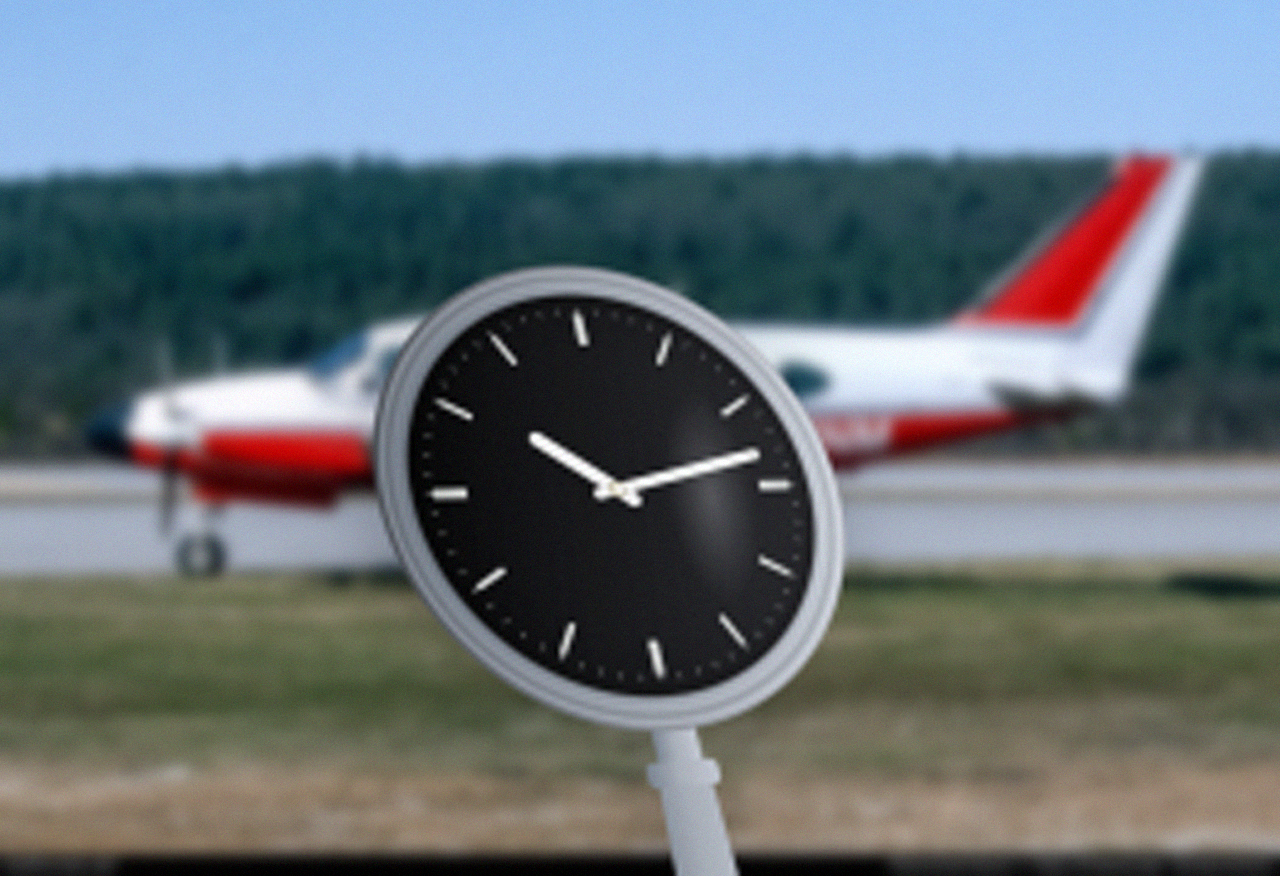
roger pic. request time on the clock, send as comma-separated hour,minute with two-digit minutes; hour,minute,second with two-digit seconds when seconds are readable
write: 10,13
